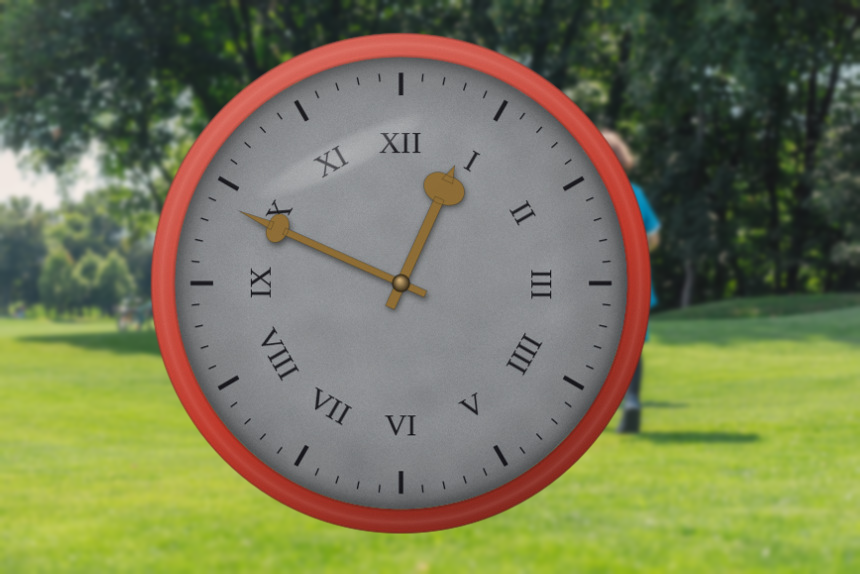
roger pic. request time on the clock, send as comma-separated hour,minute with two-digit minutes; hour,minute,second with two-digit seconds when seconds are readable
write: 12,49
